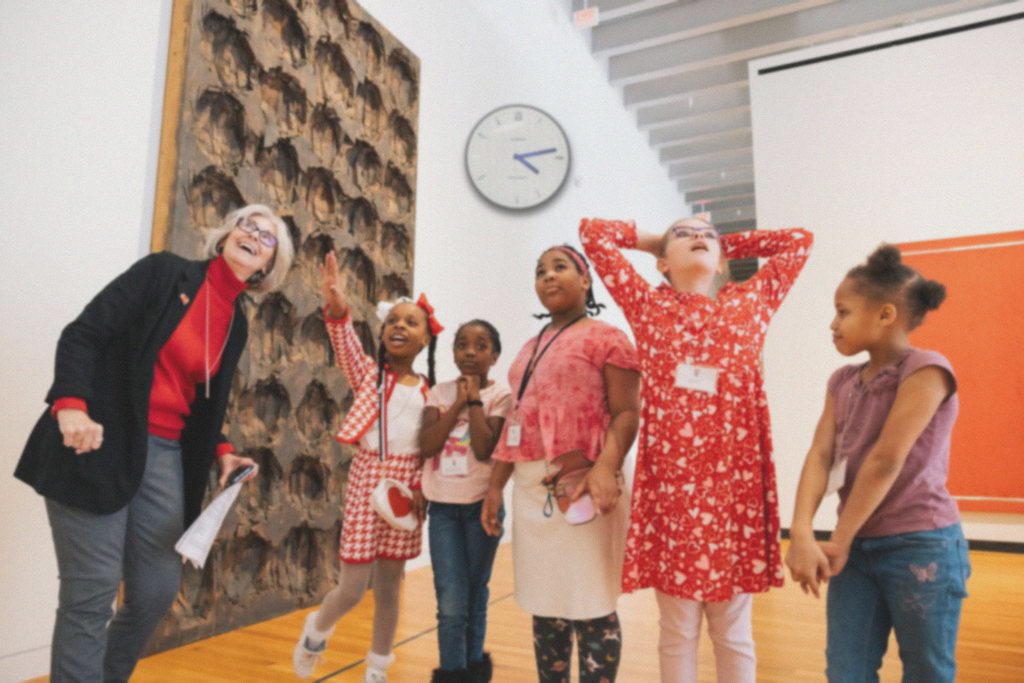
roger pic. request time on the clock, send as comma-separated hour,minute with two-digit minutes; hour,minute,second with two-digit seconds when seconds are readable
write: 4,13
